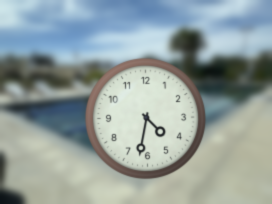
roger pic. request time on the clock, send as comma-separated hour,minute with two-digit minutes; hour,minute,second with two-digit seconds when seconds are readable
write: 4,32
